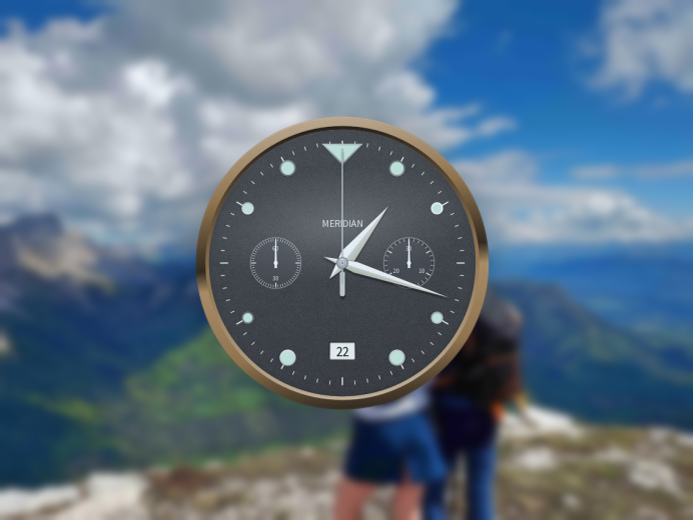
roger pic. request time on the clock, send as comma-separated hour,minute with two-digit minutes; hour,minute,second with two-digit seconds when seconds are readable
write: 1,18
